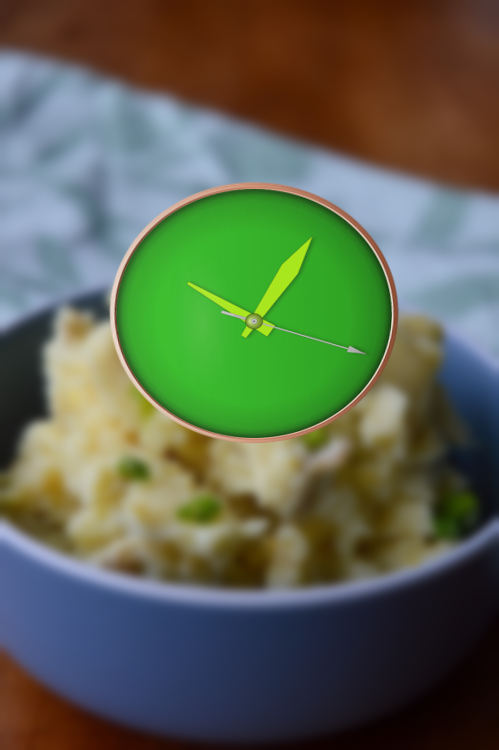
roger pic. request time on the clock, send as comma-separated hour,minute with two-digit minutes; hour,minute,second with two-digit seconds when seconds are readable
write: 10,05,18
